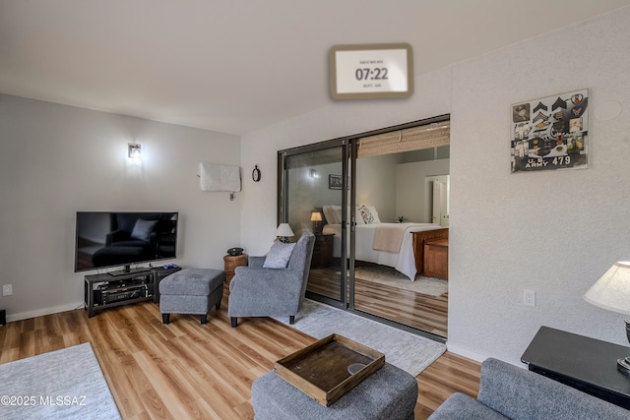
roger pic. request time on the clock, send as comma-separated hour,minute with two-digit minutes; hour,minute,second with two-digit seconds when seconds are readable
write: 7,22
